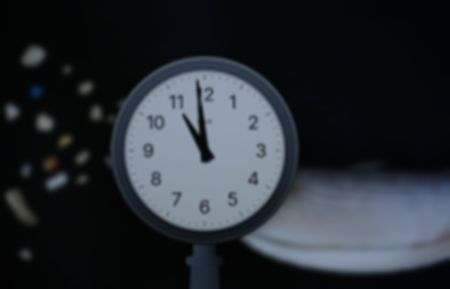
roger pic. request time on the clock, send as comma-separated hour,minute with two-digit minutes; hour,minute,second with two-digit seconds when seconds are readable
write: 10,59
